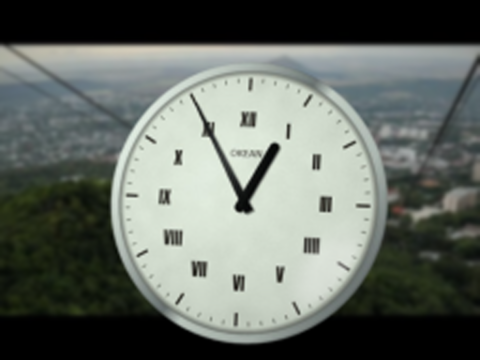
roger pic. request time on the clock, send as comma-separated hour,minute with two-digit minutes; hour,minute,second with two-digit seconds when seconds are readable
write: 12,55
